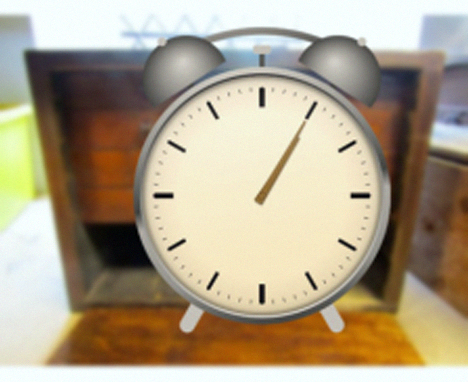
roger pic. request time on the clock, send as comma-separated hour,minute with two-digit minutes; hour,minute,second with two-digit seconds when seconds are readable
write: 1,05
